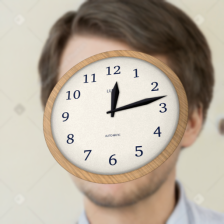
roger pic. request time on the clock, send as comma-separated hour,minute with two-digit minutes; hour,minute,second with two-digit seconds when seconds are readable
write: 12,13
